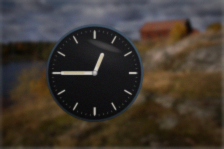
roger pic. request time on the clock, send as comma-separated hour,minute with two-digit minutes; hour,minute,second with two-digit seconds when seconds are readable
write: 12,45
